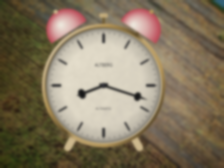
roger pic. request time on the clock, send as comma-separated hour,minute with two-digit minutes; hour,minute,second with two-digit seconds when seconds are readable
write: 8,18
